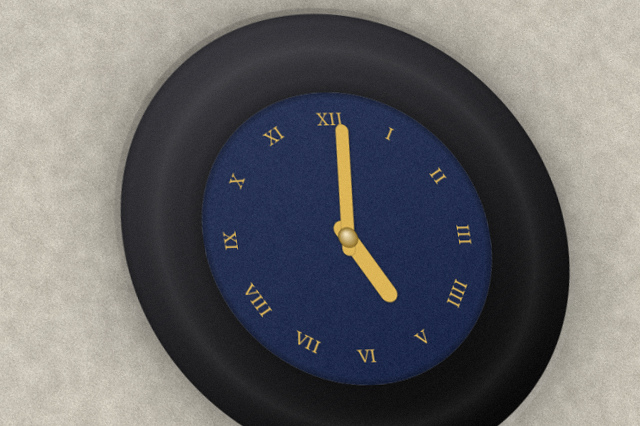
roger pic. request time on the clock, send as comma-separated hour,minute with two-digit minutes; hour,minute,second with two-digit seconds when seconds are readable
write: 5,01
